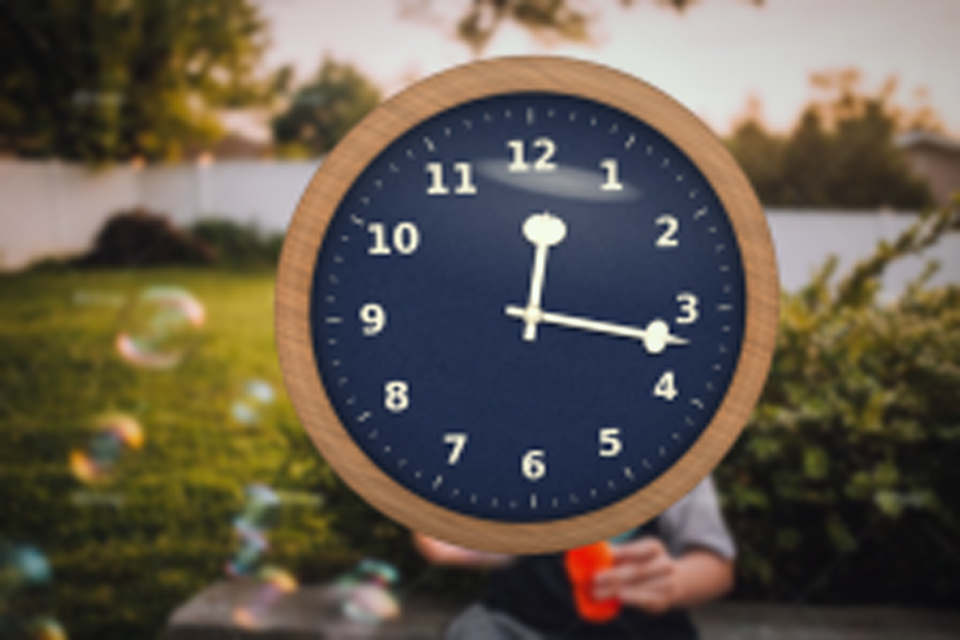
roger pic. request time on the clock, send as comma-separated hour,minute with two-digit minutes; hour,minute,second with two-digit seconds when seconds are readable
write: 12,17
